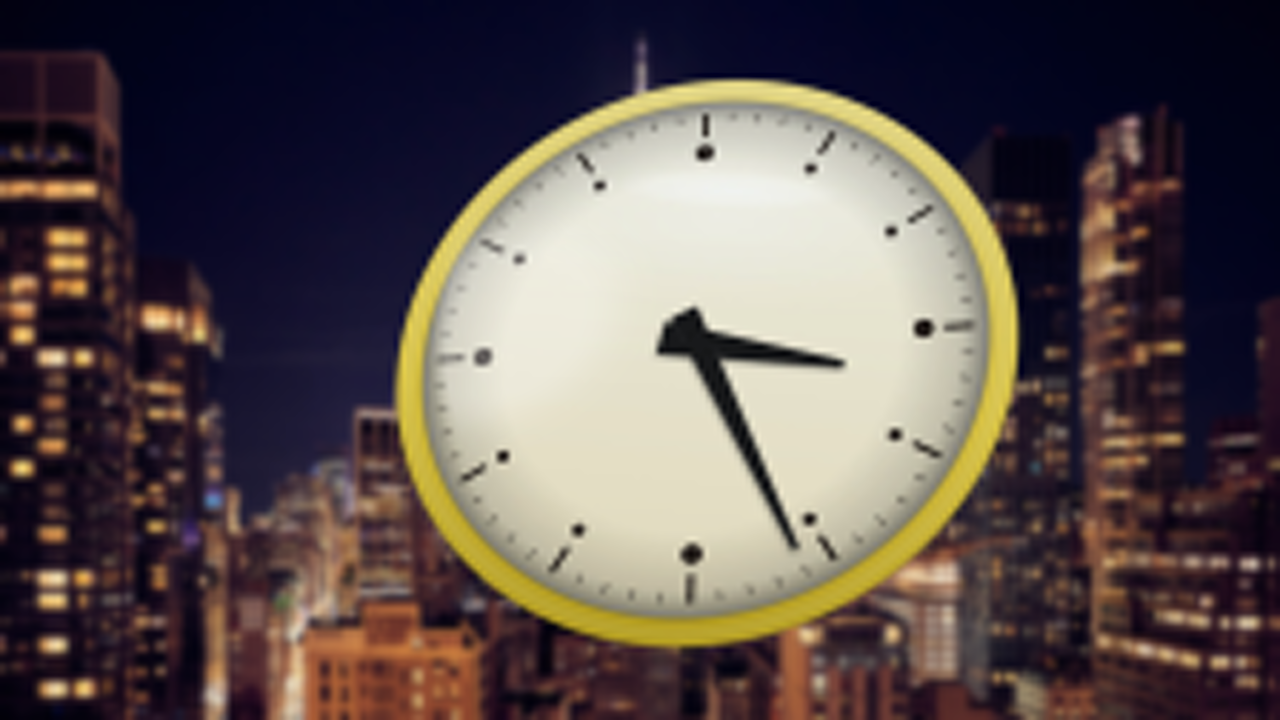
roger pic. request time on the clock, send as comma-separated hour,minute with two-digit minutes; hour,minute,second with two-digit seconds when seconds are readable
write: 3,26
